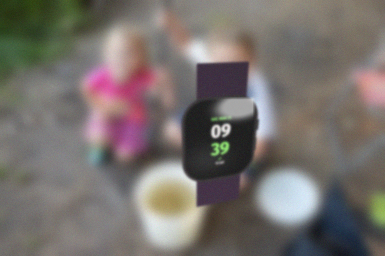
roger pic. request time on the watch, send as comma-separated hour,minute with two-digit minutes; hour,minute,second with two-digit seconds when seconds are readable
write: 9,39
